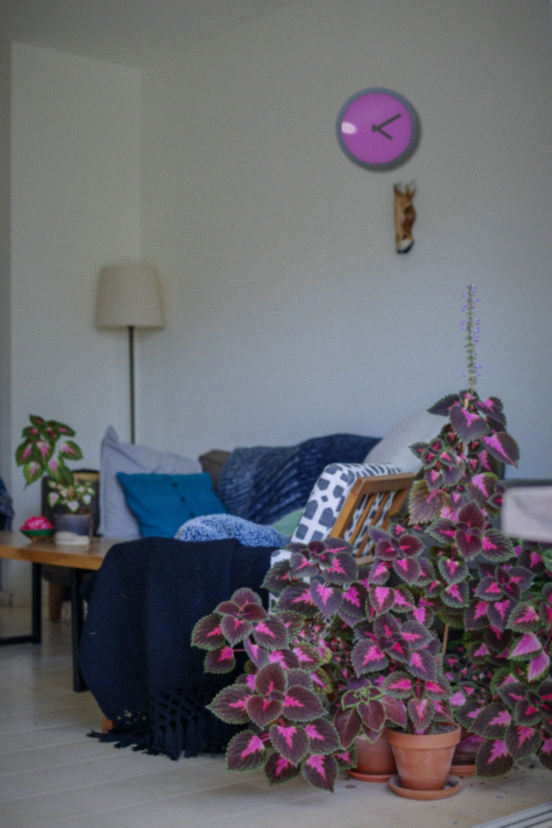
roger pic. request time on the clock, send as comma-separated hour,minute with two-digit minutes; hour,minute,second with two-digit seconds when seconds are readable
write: 4,10
